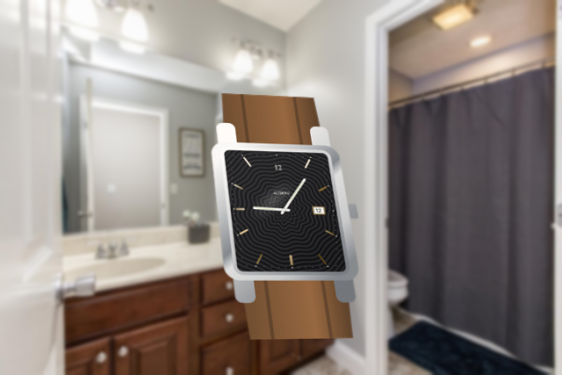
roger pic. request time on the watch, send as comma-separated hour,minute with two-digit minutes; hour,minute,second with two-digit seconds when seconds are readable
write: 9,06
